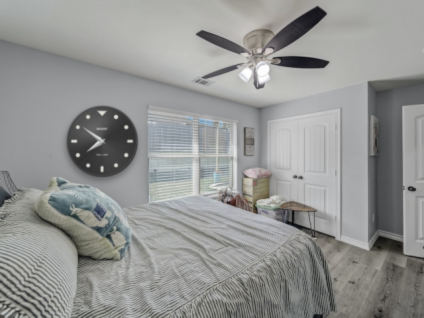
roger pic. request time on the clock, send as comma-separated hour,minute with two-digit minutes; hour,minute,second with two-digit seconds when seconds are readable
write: 7,51
